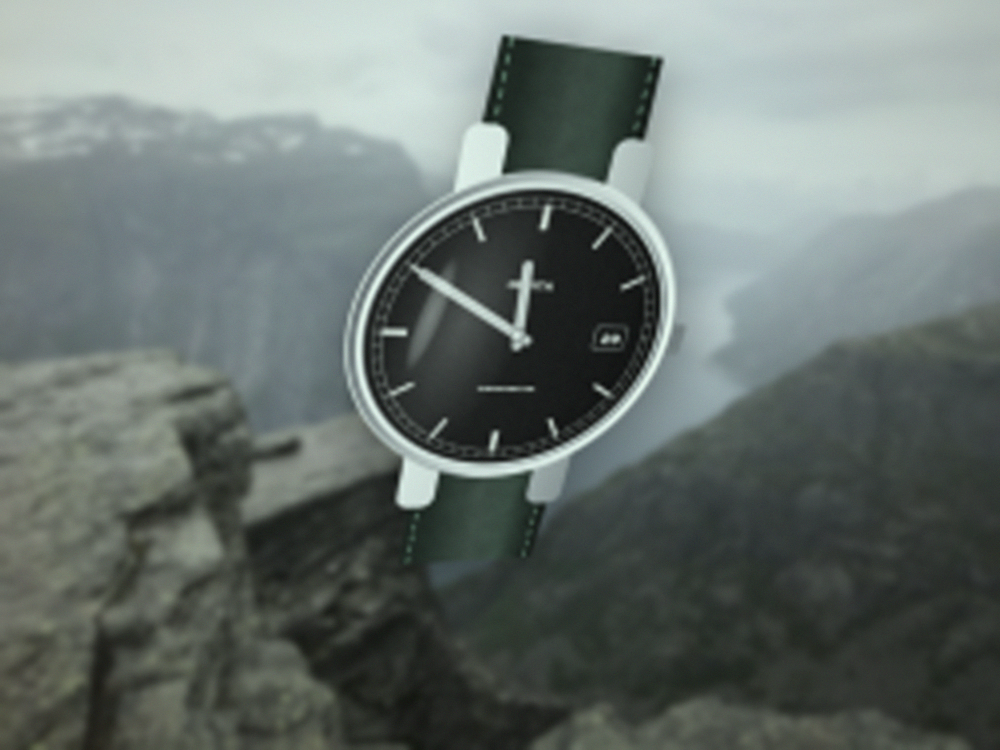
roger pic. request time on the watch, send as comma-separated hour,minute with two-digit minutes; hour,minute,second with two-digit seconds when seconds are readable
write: 11,50
